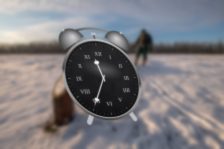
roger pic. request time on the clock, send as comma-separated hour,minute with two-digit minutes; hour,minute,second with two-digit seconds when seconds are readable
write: 11,35
